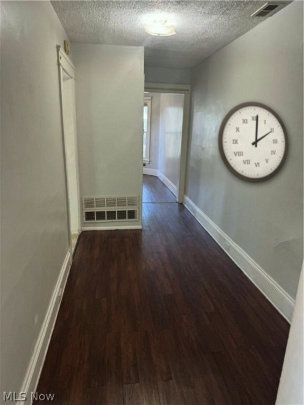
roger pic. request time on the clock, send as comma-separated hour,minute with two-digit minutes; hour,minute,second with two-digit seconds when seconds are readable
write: 2,01
